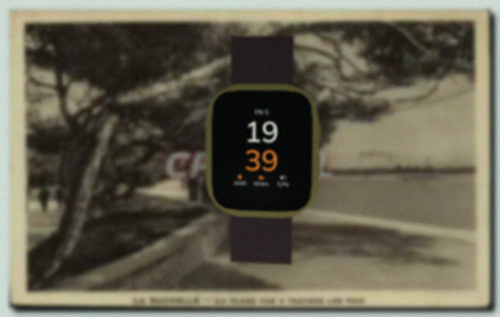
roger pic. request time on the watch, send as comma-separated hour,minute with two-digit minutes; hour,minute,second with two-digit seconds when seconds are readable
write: 19,39
